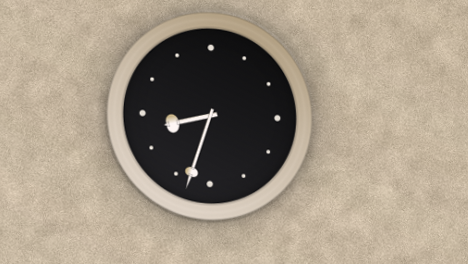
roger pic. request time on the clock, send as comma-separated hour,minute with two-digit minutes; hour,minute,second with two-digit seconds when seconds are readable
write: 8,33
